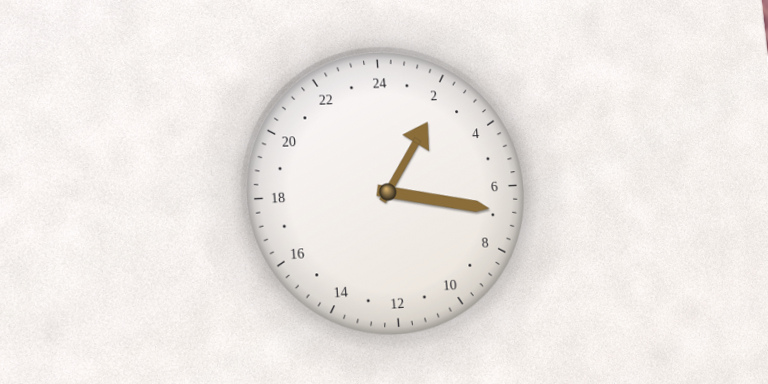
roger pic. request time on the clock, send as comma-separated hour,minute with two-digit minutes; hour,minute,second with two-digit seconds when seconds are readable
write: 2,17
